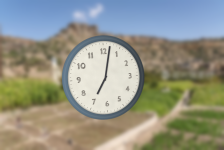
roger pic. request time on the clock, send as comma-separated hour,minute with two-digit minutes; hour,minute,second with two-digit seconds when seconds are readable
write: 7,02
